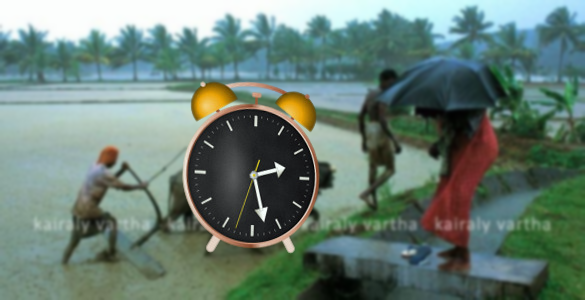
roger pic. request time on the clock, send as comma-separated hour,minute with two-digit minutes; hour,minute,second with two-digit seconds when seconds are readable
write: 2,27,33
